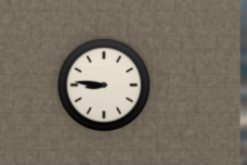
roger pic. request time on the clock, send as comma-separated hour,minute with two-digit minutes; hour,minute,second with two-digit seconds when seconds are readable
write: 8,46
